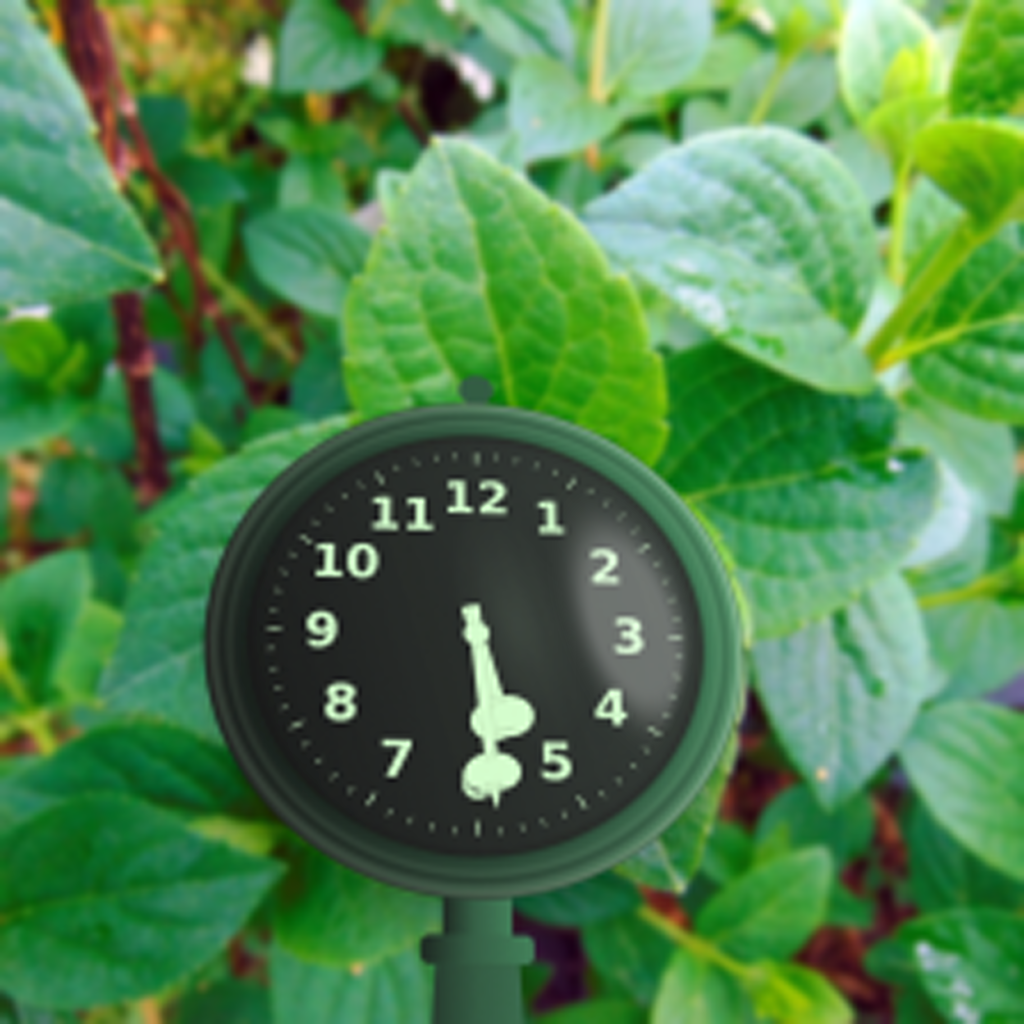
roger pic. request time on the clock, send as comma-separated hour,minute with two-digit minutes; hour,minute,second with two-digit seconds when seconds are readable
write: 5,29
